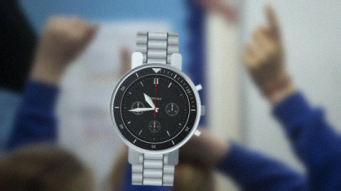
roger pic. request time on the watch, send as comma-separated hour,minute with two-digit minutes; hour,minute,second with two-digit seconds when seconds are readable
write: 10,44
